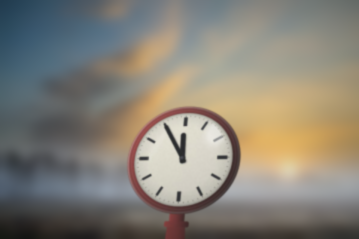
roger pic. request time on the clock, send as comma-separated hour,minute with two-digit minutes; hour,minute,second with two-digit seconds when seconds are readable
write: 11,55
